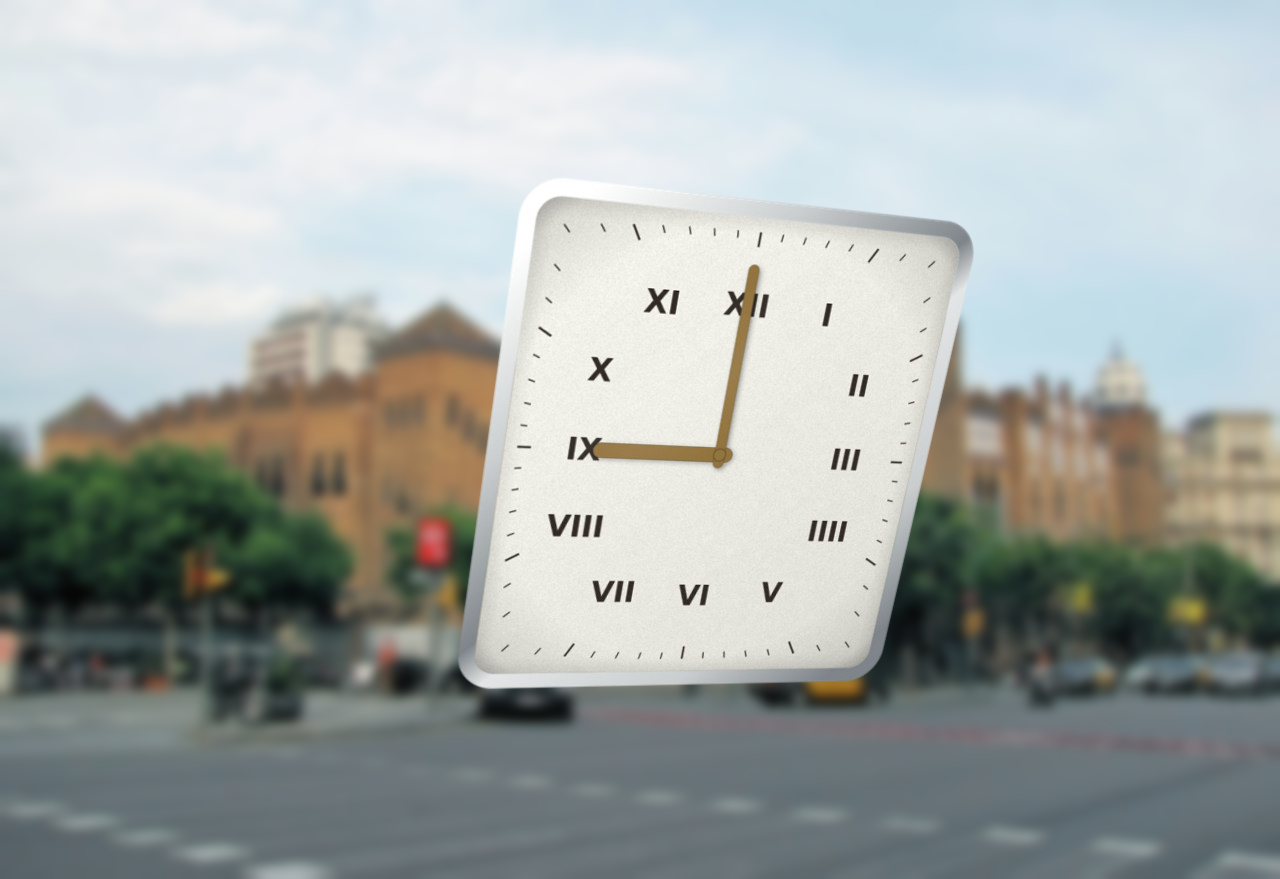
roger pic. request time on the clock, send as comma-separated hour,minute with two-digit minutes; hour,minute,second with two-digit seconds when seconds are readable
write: 9,00
